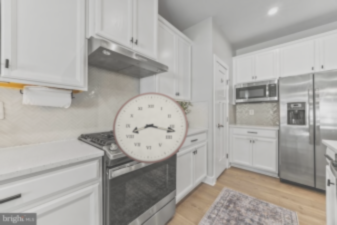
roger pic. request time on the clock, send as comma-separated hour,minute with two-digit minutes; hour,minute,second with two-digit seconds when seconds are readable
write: 8,17
